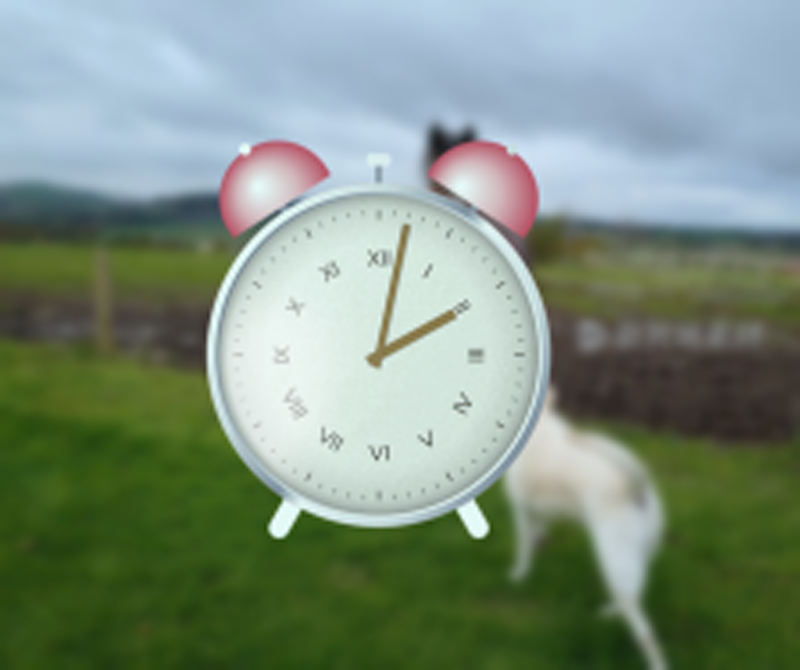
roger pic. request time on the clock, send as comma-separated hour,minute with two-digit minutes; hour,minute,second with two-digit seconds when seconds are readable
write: 2,02
